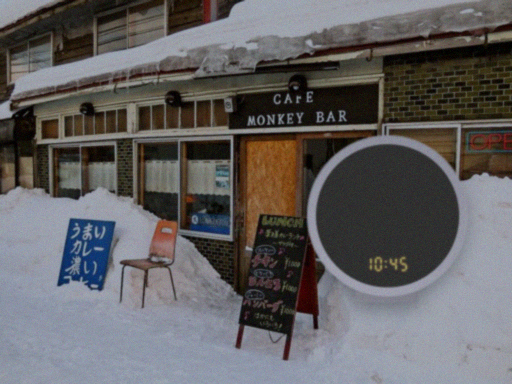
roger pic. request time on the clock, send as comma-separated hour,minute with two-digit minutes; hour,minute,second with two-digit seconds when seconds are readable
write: 10,45
